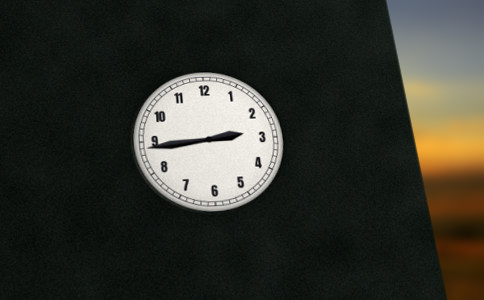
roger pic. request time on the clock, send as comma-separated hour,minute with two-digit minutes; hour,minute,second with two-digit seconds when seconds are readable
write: 2,44
